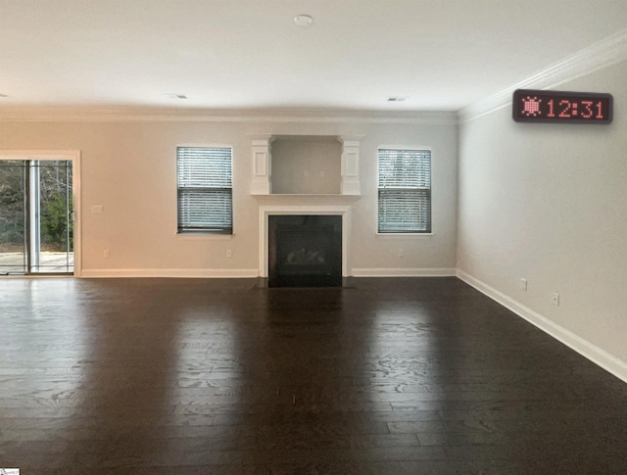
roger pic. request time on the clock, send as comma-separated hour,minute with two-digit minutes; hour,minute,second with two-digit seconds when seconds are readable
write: 12,31
